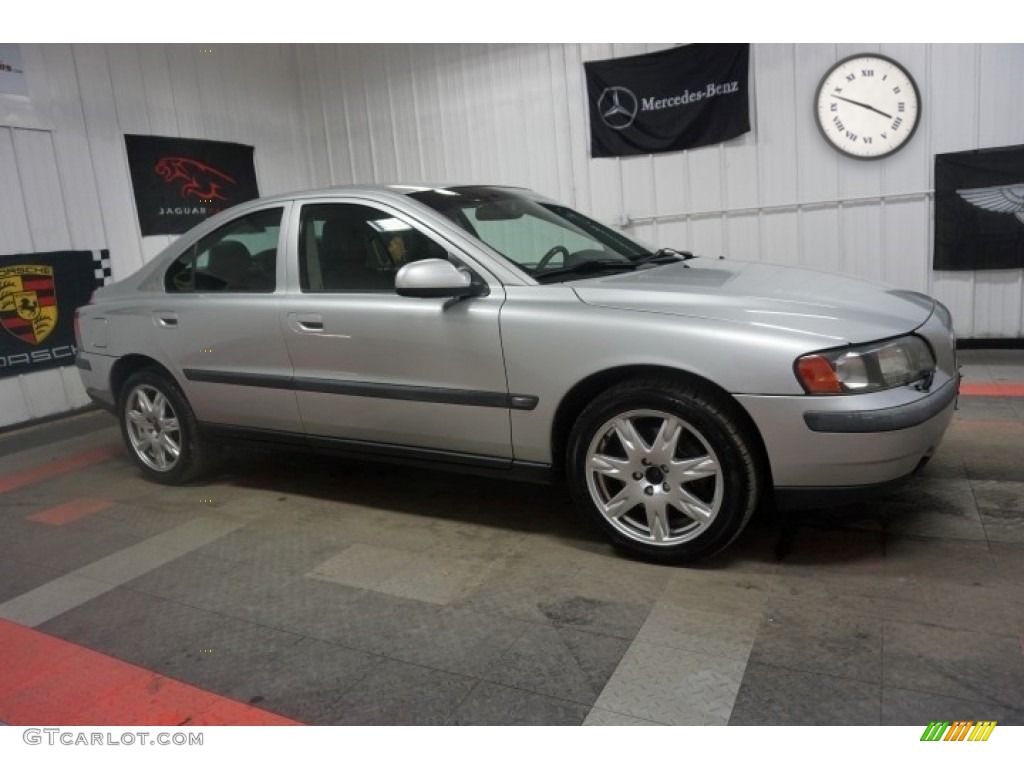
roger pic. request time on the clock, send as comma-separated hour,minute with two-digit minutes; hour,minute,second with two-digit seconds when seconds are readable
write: 3,48
